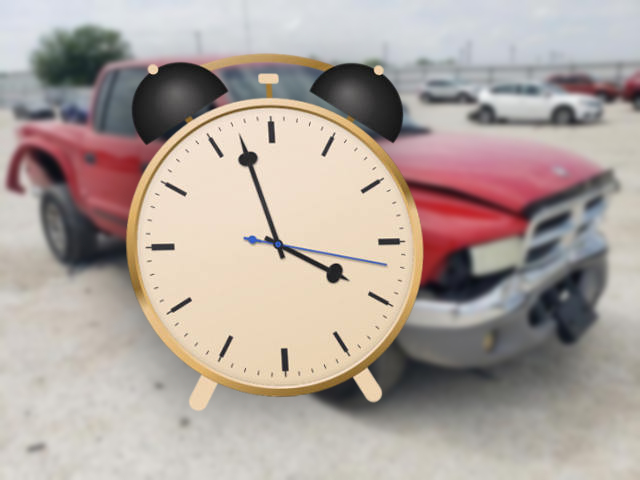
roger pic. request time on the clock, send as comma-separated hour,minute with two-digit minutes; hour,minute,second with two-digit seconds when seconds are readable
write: 3,57,17
